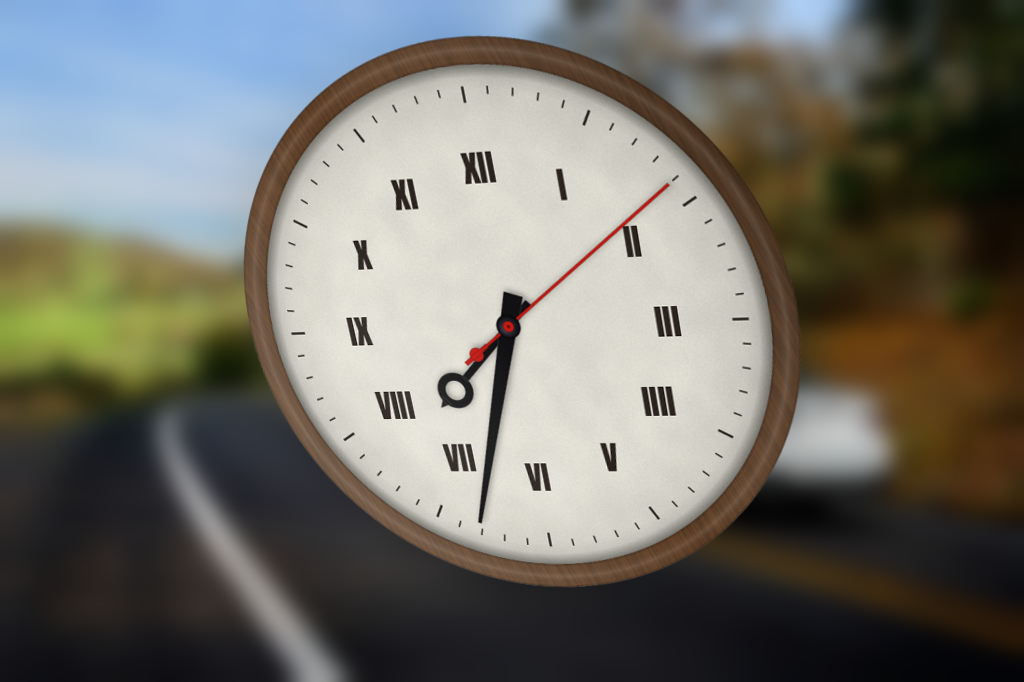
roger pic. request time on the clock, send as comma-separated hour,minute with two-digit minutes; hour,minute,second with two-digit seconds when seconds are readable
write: 7,33,09
